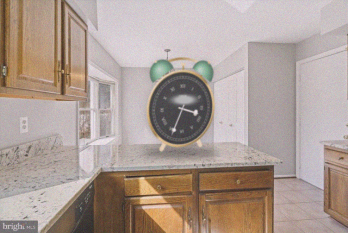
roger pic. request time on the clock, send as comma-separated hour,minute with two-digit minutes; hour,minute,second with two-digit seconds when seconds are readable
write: 3,34
